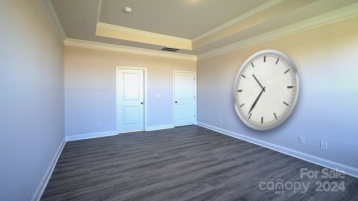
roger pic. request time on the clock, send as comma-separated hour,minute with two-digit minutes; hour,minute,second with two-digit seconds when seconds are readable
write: 10,36
